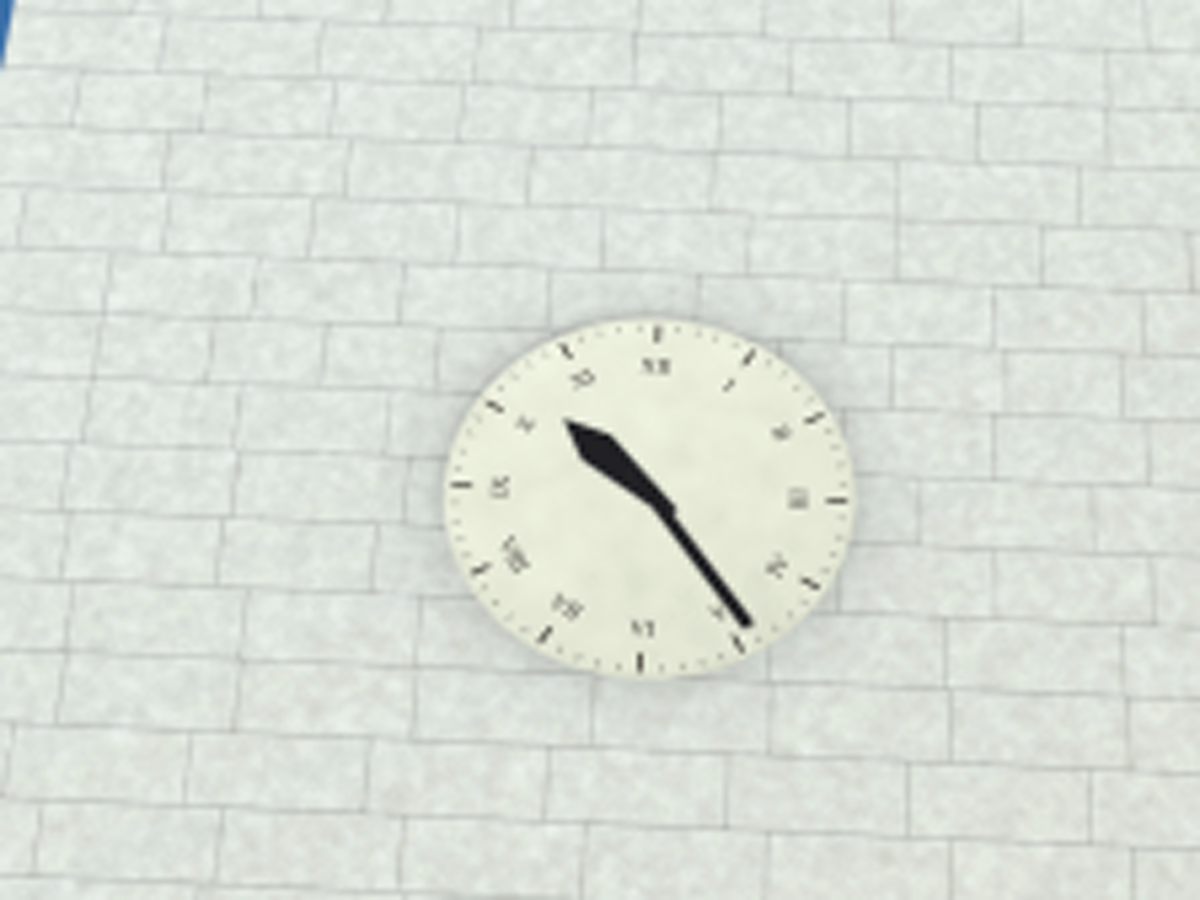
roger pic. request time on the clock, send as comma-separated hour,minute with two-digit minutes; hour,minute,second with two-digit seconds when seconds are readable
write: 10,24
